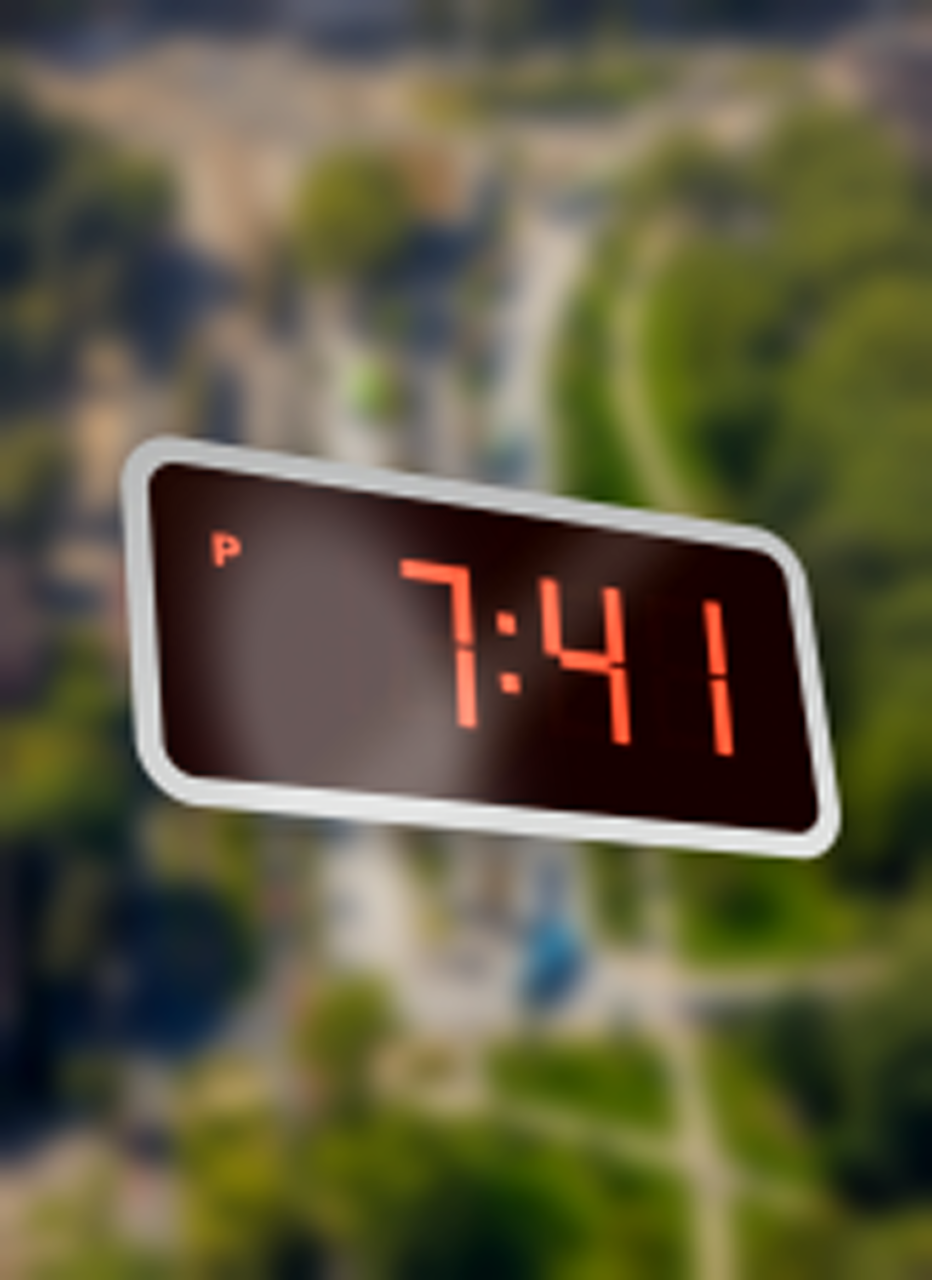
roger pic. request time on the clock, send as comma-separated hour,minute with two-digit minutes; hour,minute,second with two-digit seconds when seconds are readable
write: 7,41
